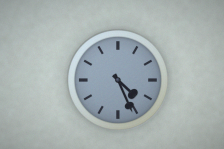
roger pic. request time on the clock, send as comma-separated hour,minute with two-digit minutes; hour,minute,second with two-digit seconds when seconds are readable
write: 4,26
